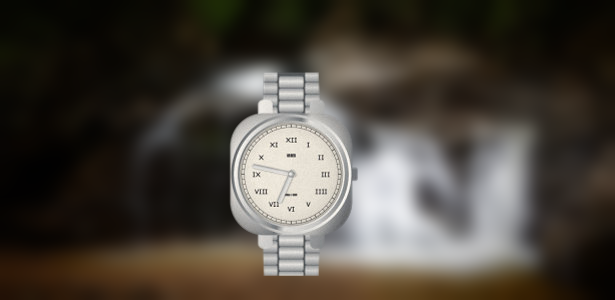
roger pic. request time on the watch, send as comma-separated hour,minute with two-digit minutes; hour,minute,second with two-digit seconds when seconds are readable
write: 6,47
